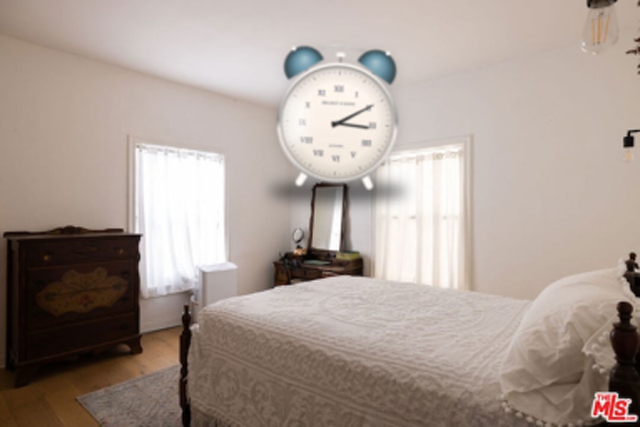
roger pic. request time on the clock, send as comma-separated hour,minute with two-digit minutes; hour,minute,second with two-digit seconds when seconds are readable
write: 3,10
